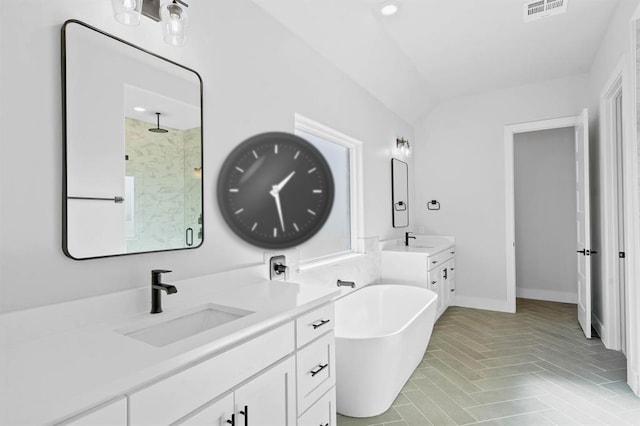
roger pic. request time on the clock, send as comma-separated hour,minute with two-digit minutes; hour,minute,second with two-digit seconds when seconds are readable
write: 1,28
